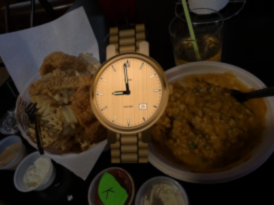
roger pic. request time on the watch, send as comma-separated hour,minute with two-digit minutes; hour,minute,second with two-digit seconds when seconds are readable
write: 8,59
